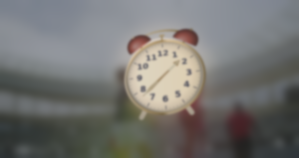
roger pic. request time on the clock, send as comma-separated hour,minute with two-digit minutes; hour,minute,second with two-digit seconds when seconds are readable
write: 1,38
